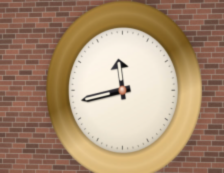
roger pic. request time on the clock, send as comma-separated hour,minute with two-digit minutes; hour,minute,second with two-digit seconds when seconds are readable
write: 11,43
